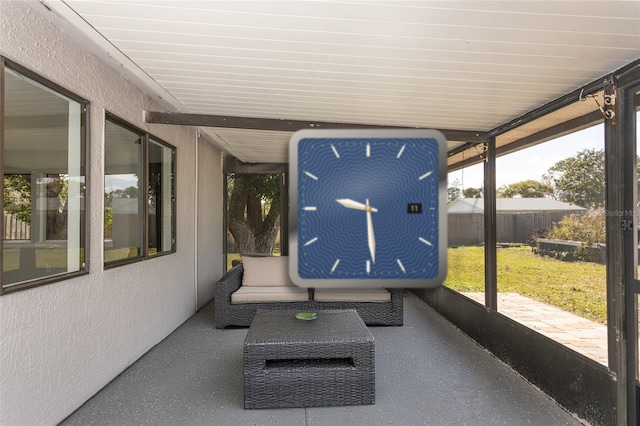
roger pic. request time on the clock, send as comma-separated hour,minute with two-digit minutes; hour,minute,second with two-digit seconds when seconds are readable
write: 9,29
